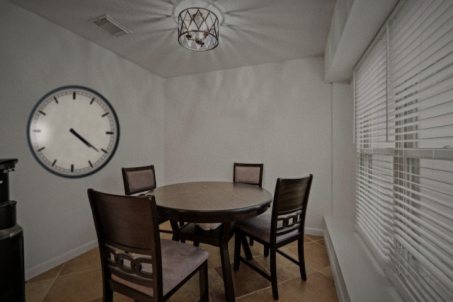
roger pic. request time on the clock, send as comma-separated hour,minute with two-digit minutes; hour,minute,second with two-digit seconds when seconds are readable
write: 4,21
